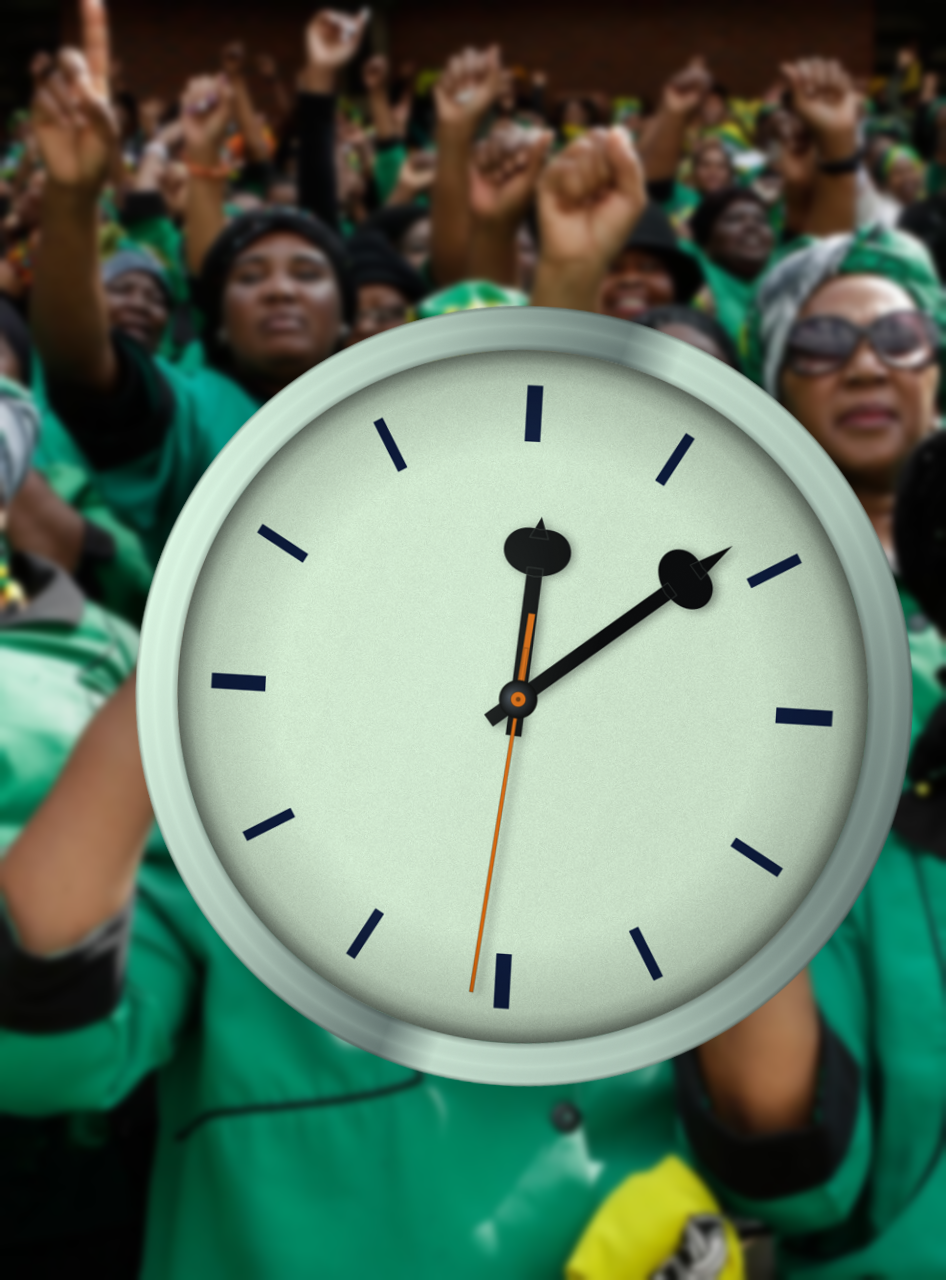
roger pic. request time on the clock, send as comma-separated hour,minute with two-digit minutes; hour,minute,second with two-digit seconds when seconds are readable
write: 12,08,31
